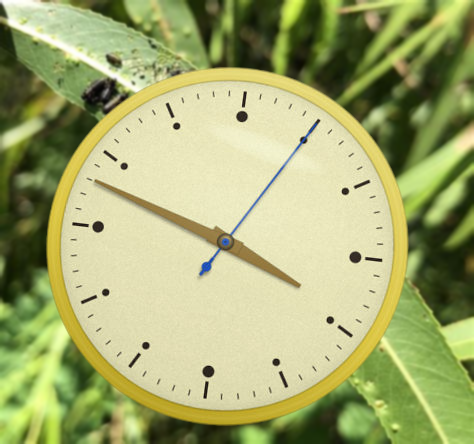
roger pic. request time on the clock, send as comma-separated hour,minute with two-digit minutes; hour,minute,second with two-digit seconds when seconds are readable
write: 3,48,05
